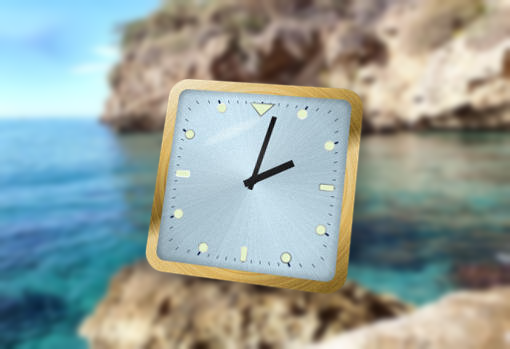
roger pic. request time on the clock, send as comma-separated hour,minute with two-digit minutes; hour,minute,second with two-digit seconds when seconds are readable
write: 2,02
